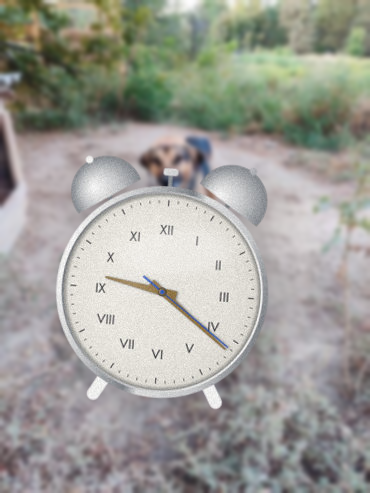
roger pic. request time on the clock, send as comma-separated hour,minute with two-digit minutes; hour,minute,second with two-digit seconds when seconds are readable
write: 9,21,21
